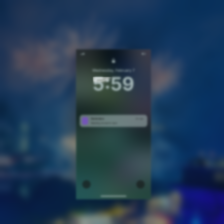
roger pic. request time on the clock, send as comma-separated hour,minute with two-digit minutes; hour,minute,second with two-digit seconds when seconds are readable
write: 5,59
